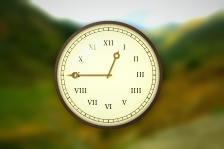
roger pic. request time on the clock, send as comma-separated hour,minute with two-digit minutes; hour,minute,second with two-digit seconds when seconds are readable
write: 12,45
